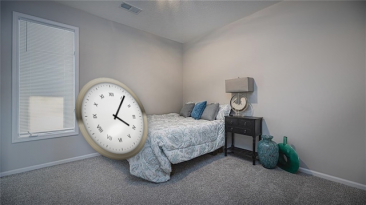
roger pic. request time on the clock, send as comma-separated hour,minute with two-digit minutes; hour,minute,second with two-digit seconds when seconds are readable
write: 4,06
